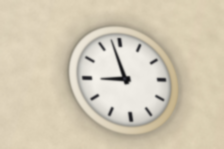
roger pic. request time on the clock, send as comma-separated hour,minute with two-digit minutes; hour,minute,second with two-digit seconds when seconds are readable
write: 8,58
